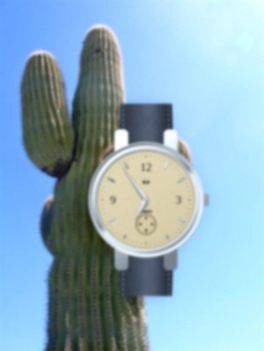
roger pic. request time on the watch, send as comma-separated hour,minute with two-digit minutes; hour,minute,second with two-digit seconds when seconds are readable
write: 6,54
